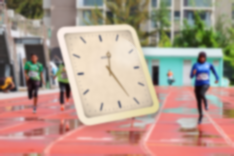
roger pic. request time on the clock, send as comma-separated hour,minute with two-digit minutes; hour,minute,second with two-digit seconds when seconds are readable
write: 12,26
